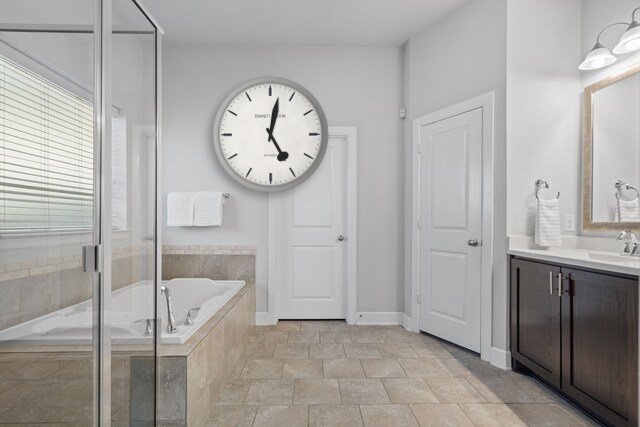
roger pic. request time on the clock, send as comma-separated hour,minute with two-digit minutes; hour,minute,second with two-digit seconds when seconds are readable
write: 5,02
